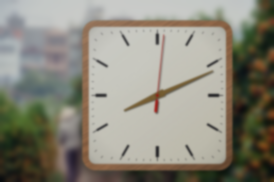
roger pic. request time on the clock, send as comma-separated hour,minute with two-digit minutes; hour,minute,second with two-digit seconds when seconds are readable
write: 8,11,01
